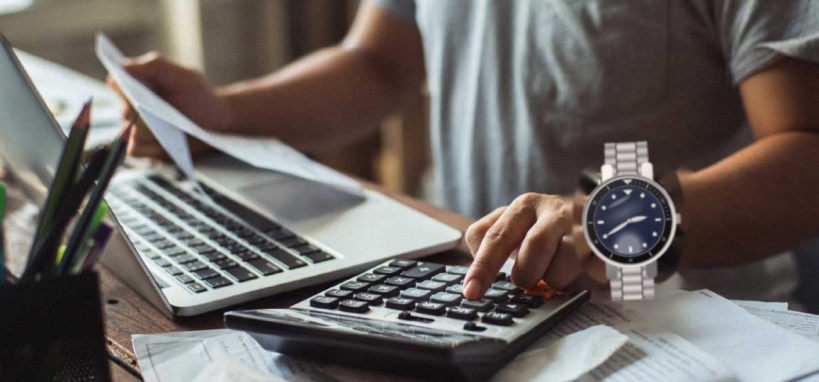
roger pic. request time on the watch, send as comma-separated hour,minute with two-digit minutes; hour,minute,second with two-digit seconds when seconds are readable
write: 2,40
